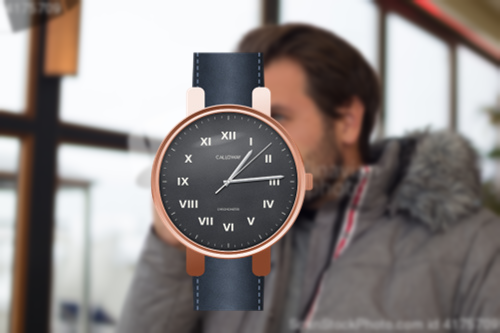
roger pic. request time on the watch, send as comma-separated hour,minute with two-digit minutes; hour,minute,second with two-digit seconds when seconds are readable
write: 1,14,08
